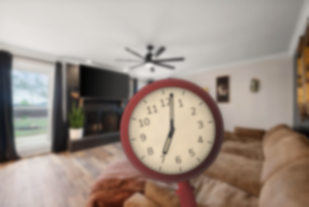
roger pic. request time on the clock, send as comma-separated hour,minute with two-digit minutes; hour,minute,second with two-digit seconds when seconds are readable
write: 7,02
